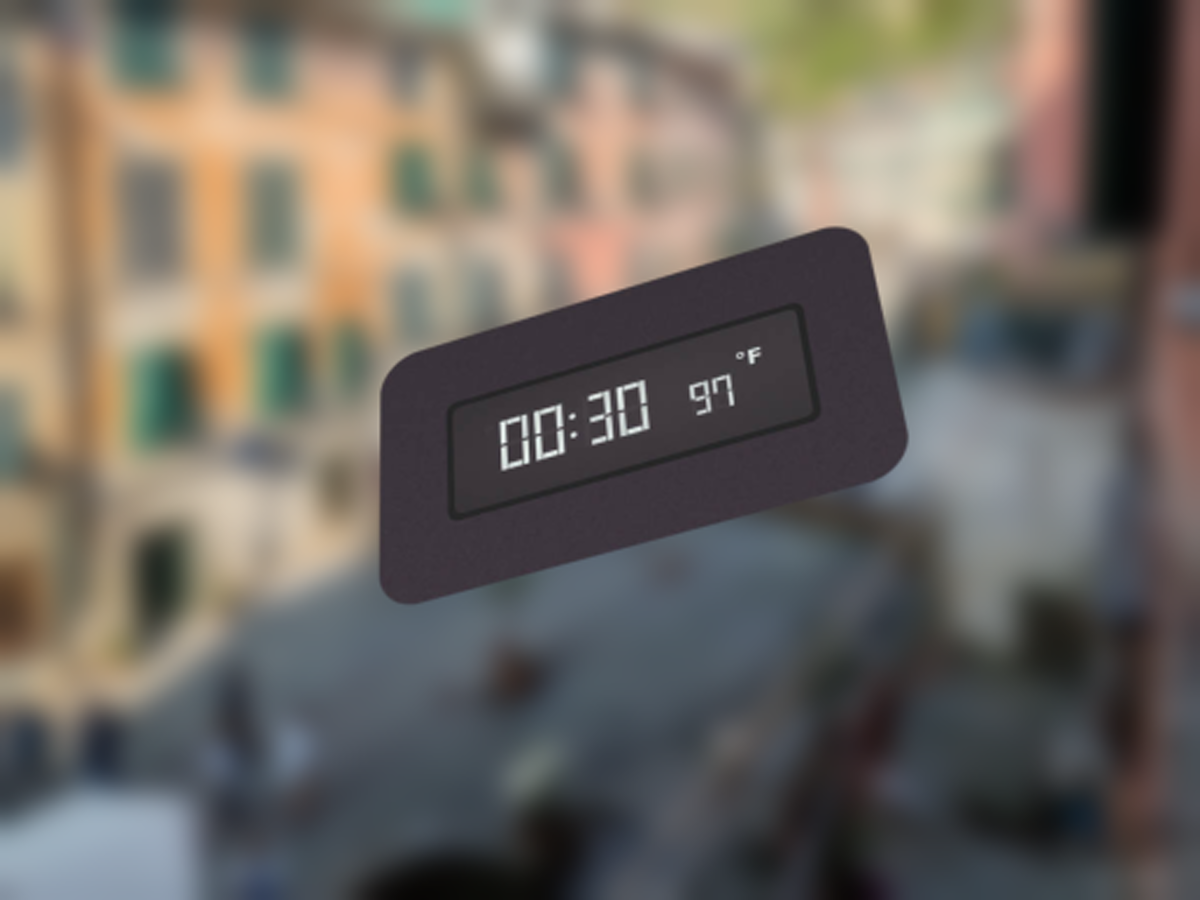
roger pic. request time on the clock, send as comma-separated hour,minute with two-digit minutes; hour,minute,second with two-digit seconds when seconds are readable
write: 0,30
